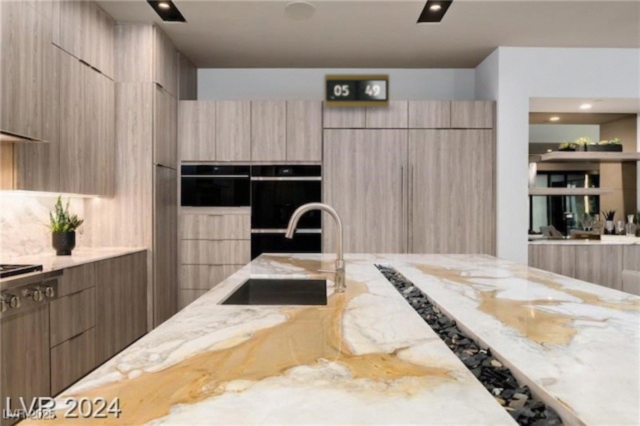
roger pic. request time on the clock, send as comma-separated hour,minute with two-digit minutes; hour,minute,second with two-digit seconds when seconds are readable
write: 5,49
